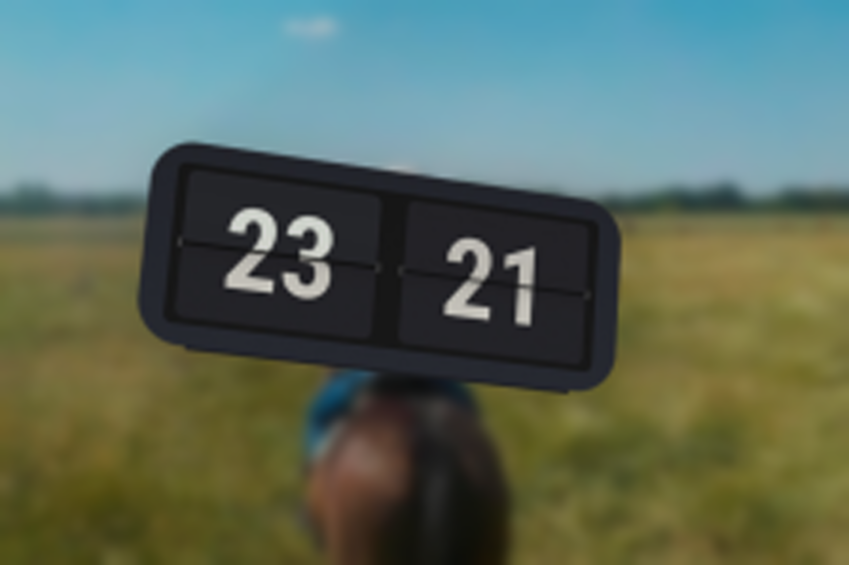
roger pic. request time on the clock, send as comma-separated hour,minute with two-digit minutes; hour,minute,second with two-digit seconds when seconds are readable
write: 23,21
